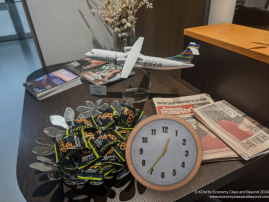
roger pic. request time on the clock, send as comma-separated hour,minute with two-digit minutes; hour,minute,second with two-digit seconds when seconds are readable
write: 12,36
